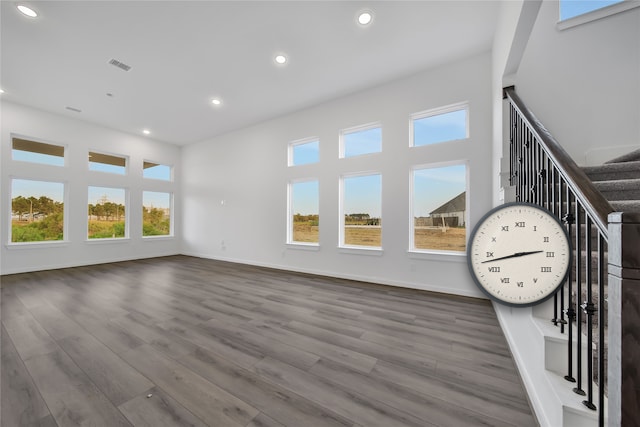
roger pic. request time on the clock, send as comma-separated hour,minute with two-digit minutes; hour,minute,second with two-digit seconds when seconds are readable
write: 2,43
